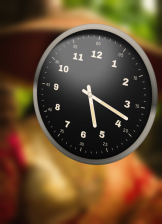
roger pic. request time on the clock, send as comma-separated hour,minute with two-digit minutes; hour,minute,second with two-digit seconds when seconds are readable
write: 5,18
